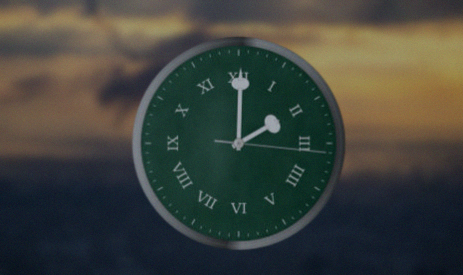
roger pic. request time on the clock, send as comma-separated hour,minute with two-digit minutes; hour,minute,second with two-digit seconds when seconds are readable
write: 2,00,16
